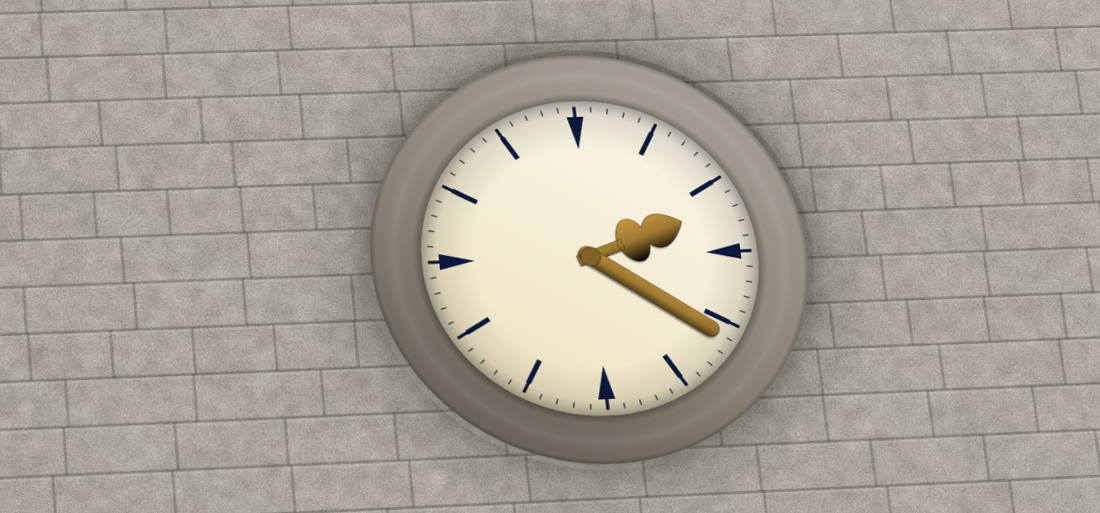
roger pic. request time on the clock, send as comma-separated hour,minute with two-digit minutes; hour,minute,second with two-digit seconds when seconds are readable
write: 2,21
